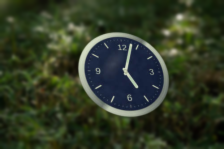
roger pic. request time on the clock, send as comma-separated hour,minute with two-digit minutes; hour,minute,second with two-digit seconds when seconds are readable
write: 5,03
